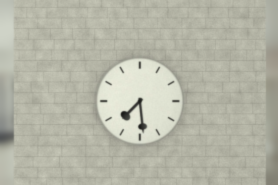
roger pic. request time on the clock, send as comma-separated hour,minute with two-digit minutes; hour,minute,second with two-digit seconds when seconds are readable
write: 7,29
